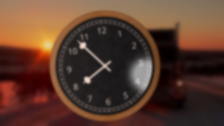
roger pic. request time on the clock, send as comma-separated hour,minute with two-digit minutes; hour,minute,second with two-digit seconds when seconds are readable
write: 7,53
